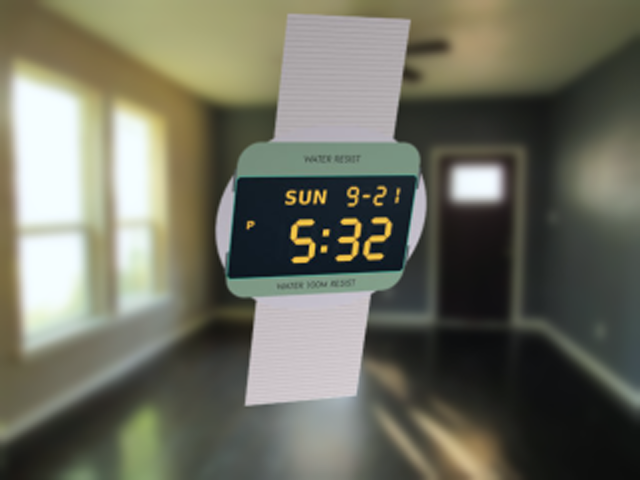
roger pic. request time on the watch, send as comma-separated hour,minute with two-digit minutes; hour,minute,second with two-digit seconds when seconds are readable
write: 5,32
